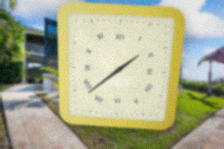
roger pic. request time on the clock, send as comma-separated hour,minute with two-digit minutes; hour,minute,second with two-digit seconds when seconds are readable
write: 1,38
